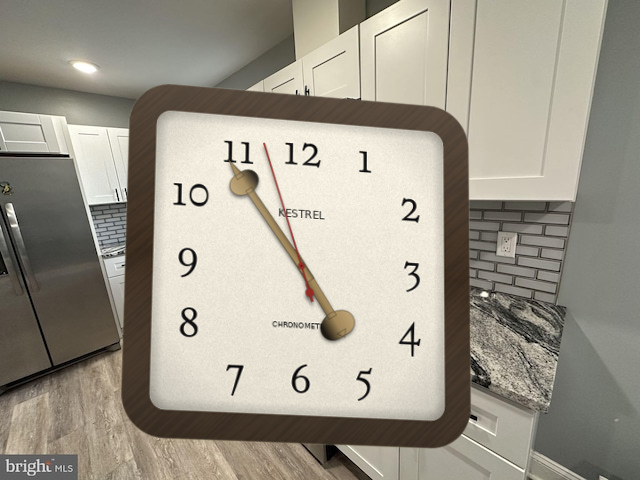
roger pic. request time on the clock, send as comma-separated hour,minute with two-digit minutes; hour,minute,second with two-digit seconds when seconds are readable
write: 4,53,57
